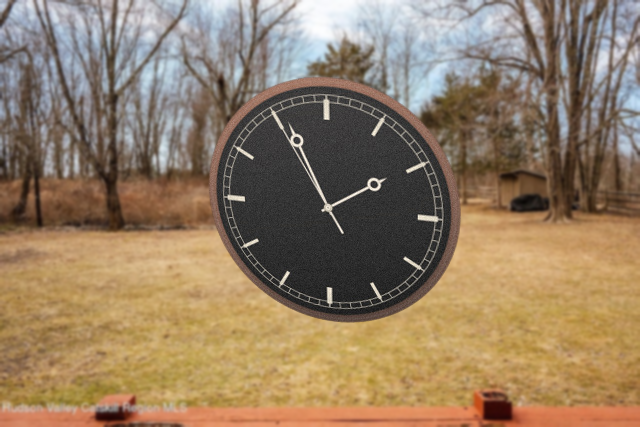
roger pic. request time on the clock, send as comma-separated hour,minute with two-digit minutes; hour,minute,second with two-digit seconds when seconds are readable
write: 1,55,55
